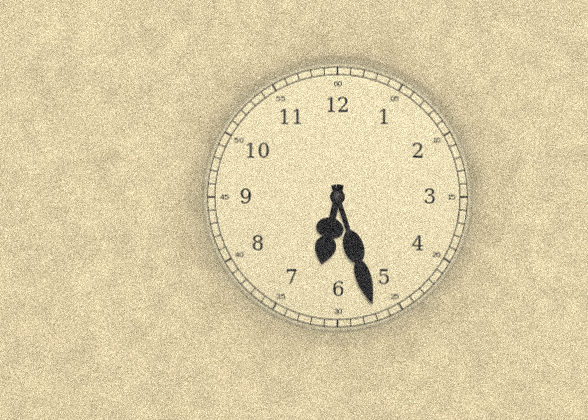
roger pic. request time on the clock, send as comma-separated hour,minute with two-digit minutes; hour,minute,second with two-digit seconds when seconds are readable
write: 6,27
